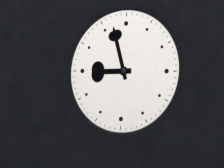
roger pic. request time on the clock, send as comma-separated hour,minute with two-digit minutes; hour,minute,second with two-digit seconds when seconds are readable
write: 8,57
